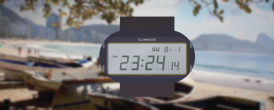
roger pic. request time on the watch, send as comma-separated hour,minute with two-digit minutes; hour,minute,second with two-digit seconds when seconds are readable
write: 23,24,14
